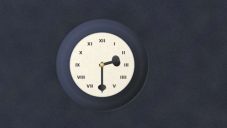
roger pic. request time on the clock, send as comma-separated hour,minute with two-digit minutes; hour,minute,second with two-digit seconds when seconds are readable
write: 2,30
